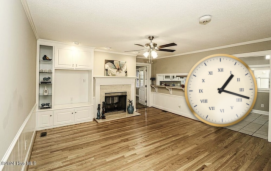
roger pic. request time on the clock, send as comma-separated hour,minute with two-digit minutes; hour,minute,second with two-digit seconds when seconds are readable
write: 1,18
